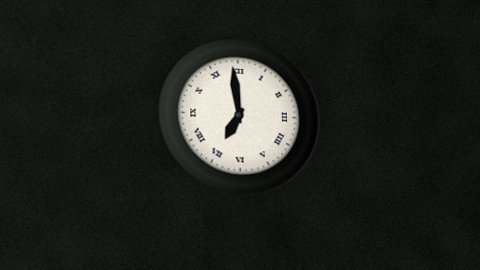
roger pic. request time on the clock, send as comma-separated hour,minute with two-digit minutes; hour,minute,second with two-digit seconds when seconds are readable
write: 6,59
